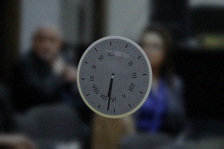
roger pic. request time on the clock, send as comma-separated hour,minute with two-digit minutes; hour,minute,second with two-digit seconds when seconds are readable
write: 6,32
